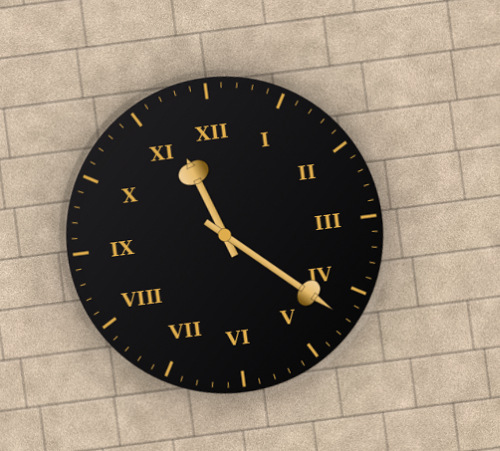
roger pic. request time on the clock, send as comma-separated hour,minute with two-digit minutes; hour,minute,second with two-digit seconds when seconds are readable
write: 11,22
